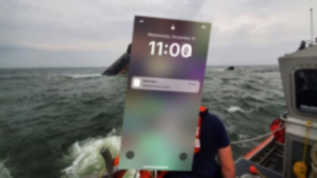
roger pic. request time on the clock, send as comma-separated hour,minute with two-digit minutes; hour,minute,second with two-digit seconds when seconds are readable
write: 11,00
